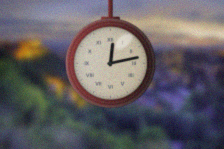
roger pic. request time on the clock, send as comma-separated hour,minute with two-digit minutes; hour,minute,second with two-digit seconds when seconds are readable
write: 12,13
